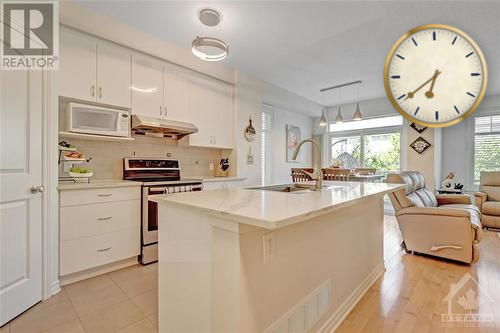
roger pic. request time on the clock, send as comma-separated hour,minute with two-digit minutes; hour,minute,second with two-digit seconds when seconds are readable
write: 6,39
